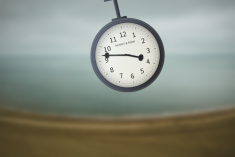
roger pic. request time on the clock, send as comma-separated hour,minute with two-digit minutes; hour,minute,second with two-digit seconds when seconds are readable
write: 3,47
